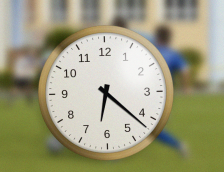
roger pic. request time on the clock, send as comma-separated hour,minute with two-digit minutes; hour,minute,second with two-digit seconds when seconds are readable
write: 6,22
